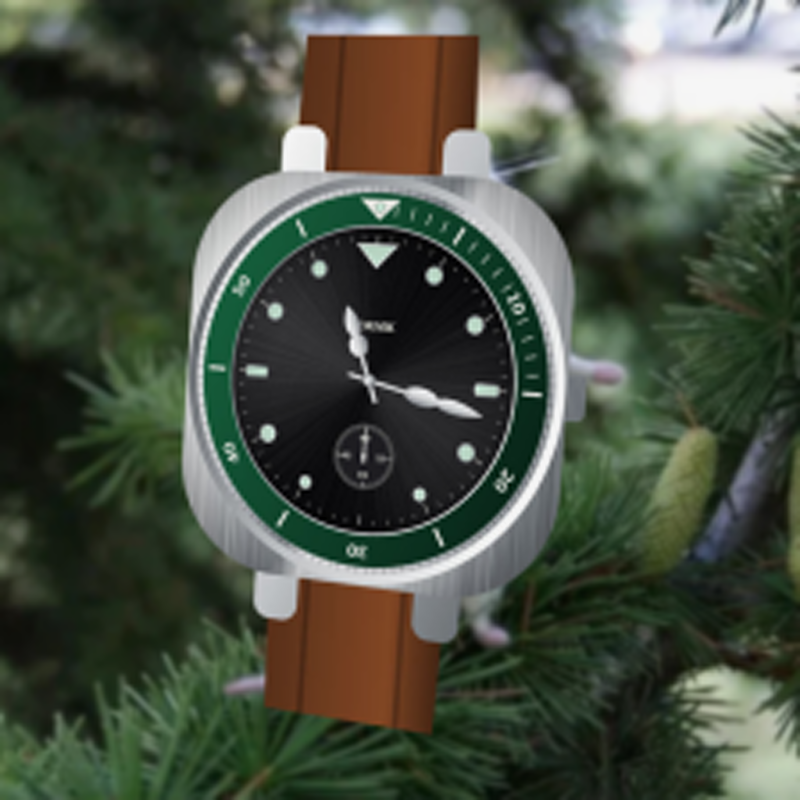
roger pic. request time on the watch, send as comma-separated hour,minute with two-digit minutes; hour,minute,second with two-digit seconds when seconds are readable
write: 11,17
